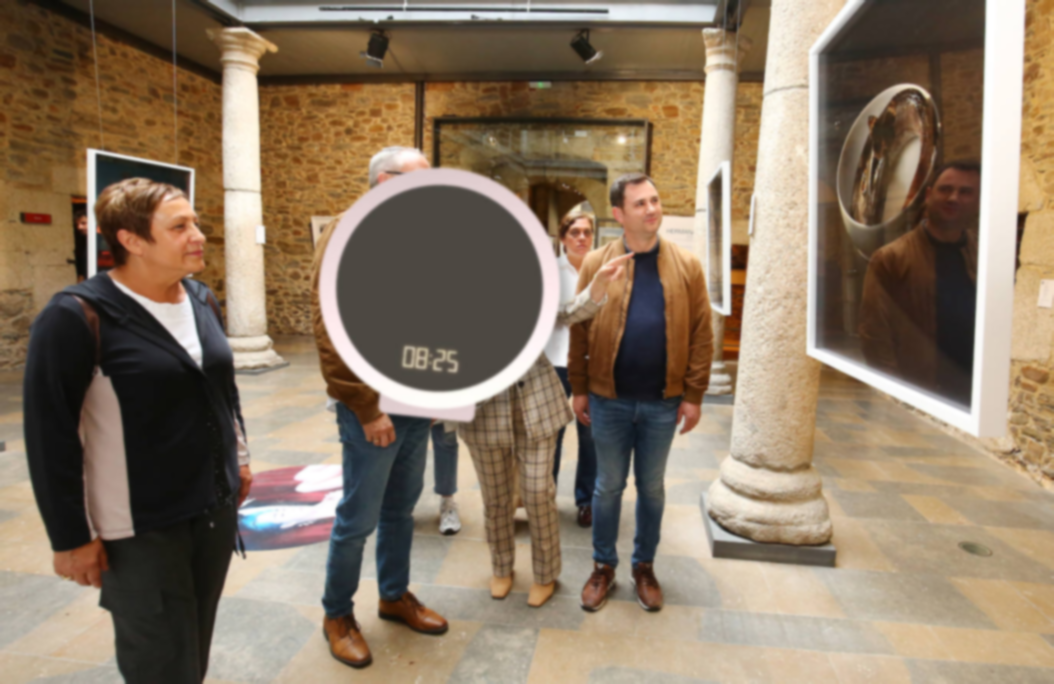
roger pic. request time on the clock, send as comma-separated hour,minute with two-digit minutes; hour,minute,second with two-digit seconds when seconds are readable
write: 8,25
